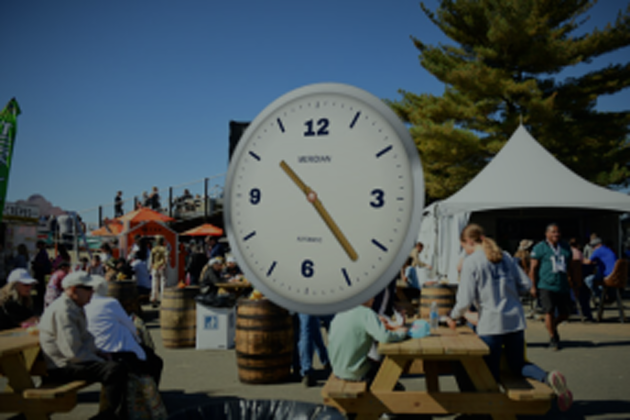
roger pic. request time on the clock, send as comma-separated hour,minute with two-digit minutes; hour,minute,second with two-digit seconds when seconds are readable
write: 10,23
